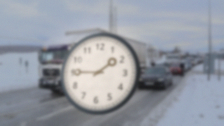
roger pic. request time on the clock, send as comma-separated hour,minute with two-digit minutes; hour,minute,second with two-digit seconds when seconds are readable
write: 1,45
